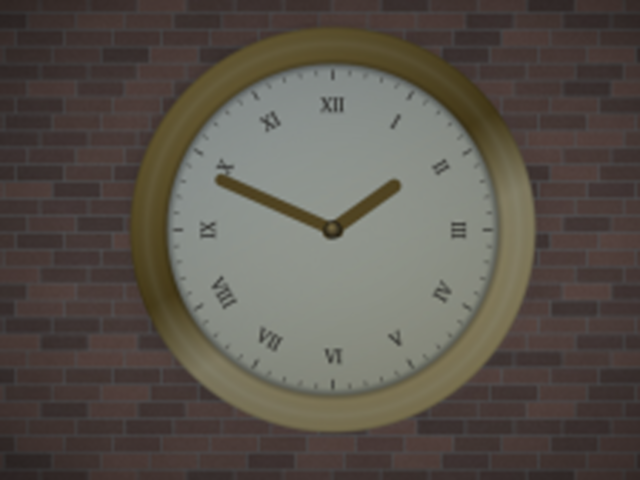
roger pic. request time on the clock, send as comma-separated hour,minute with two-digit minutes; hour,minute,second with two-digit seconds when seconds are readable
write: 1,49
